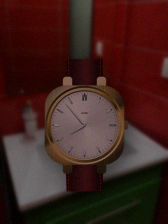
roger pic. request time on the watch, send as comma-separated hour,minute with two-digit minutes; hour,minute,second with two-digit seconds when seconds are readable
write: 7,53
